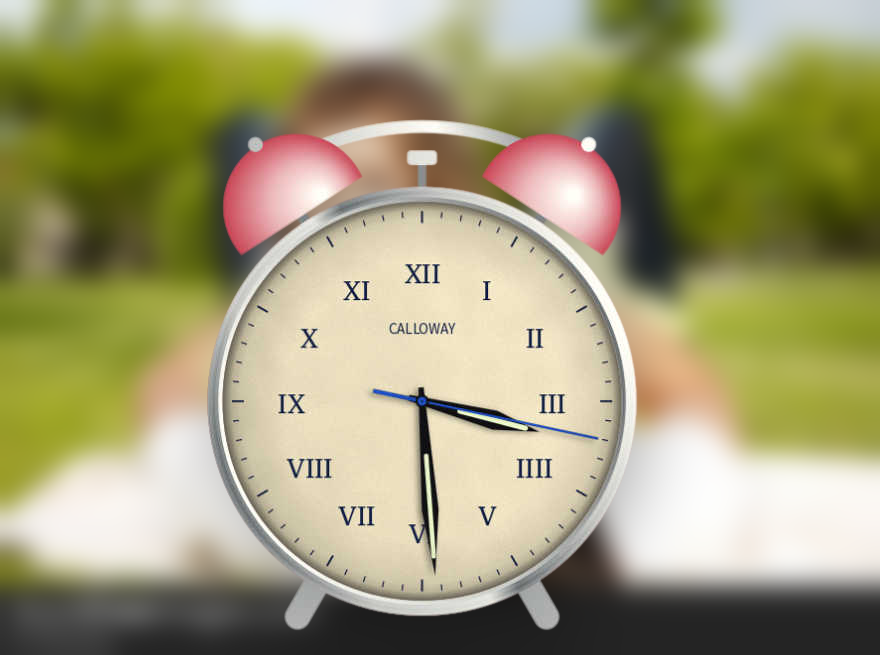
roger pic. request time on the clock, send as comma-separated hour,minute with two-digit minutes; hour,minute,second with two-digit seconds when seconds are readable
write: 3,29,17
